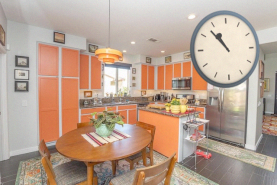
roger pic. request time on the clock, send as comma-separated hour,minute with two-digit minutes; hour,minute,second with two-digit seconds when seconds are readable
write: 10,53
